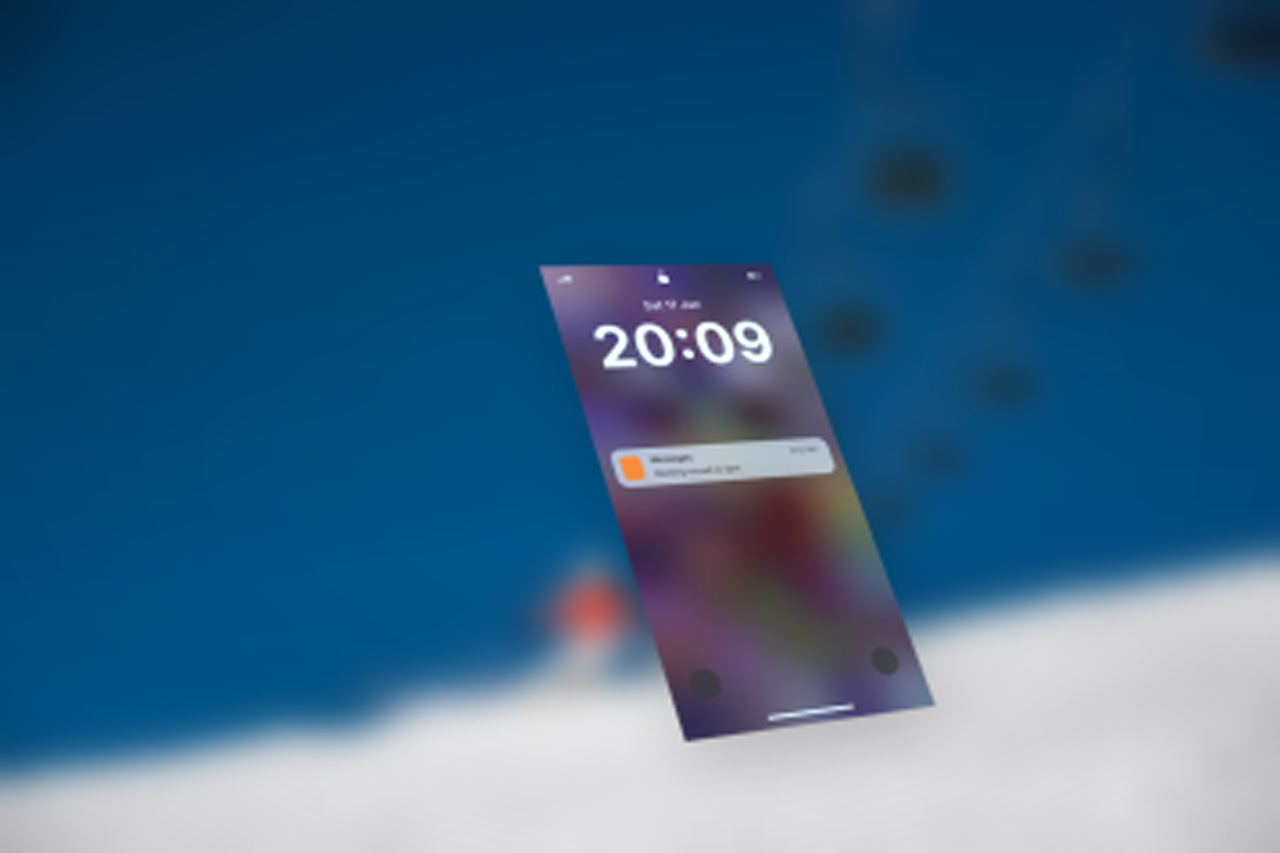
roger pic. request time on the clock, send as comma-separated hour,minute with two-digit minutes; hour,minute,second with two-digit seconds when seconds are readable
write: 20,09
